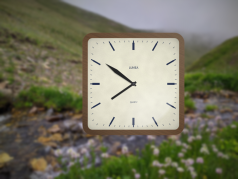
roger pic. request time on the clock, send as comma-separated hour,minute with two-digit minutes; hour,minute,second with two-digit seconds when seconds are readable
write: 7,51
